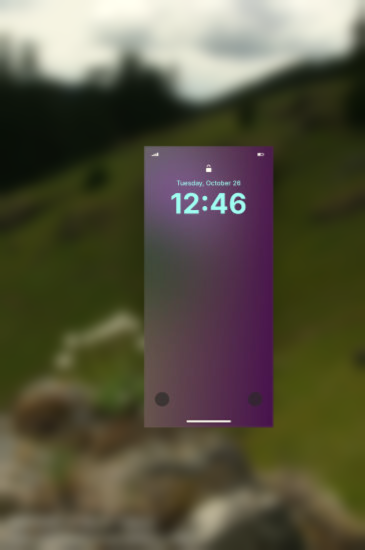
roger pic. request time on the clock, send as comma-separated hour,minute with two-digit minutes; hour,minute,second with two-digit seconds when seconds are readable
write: 12,46
